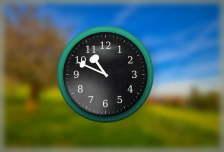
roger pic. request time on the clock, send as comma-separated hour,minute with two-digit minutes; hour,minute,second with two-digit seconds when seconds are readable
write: 10,49
